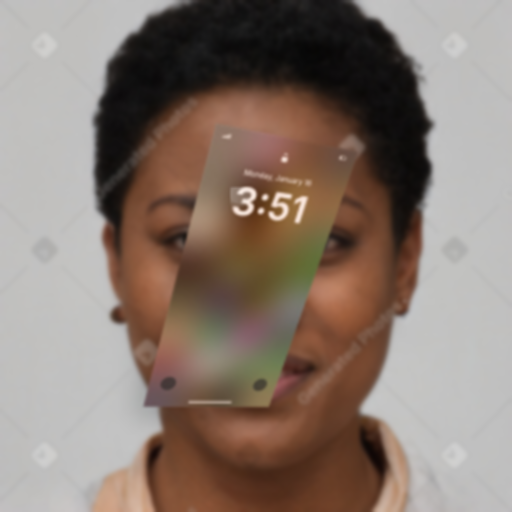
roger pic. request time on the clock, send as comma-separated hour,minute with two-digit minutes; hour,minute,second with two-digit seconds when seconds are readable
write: 3,51
